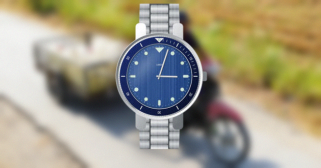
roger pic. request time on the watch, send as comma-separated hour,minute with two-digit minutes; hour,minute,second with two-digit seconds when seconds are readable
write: 3,03
